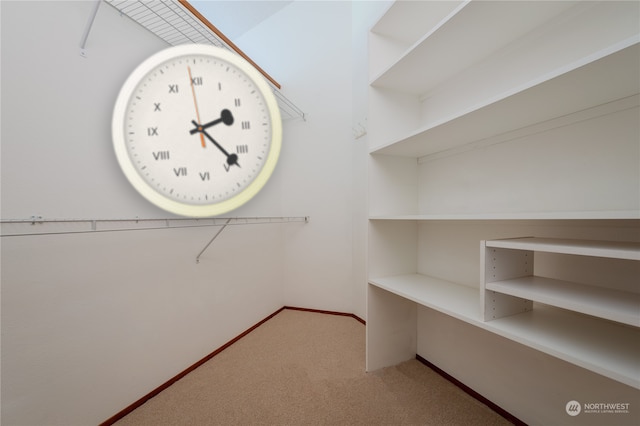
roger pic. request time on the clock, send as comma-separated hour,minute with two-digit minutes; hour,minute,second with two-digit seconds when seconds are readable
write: 2,22,59
